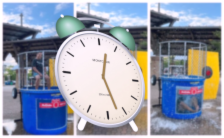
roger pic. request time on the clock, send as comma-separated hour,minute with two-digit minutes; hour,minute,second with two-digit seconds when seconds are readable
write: 12,27
